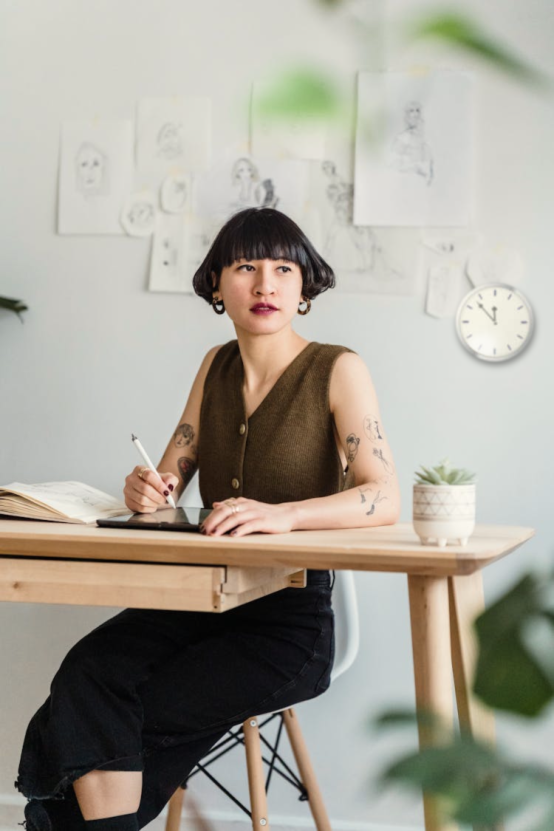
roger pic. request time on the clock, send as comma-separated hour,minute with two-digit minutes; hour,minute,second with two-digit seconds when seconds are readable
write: 11,53
